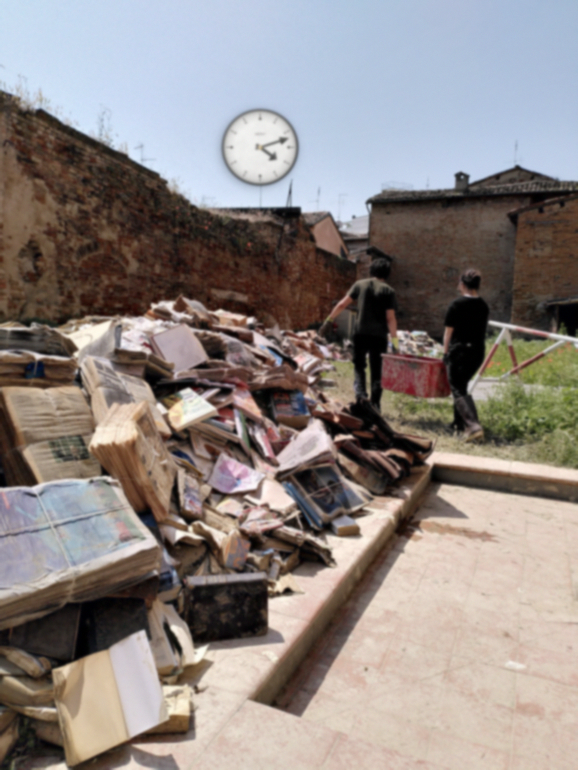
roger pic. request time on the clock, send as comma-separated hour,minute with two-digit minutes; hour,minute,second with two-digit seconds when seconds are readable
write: 4,12
